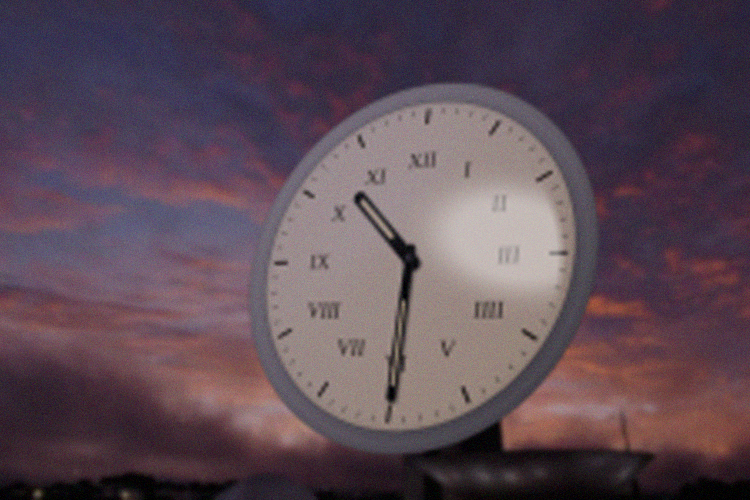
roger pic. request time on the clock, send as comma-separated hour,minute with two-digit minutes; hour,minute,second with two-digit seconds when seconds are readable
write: 10,30
